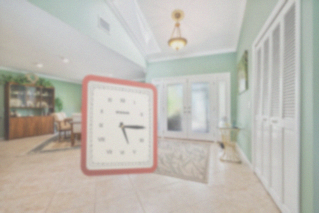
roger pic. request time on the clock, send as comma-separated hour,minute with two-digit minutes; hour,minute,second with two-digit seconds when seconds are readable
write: 5,15
